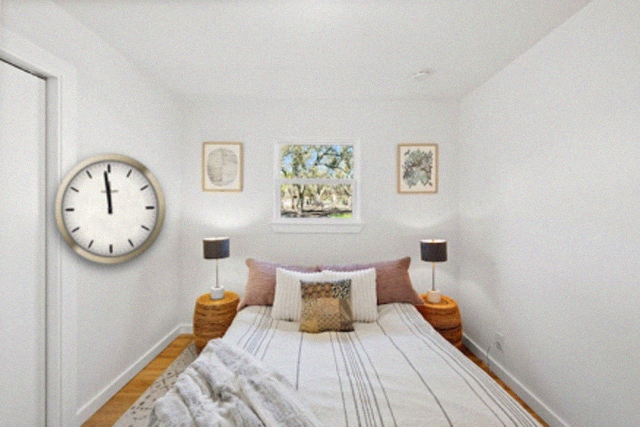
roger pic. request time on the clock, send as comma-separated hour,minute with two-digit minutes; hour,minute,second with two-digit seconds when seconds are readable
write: 11,59
